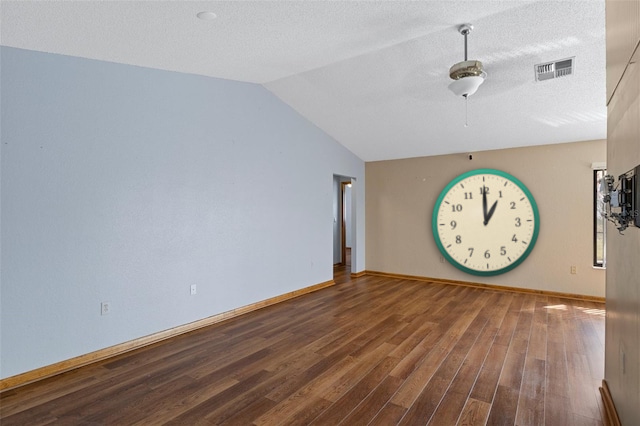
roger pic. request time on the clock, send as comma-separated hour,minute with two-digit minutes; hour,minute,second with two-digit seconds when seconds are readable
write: 1,00
